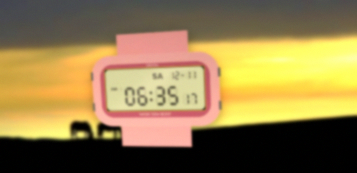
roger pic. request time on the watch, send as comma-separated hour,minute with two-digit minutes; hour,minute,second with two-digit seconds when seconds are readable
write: 6,35,17
